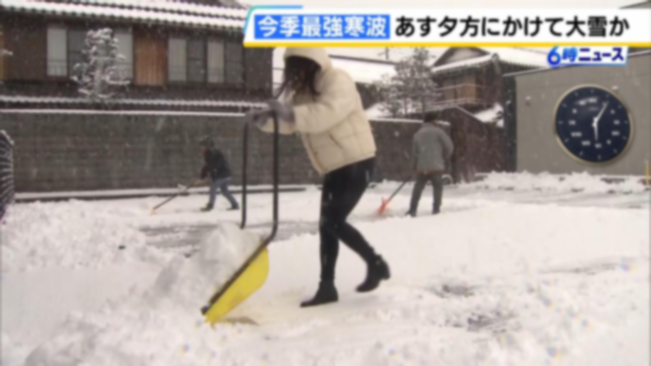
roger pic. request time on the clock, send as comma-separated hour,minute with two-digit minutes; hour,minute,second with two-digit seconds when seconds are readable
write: 6,06
